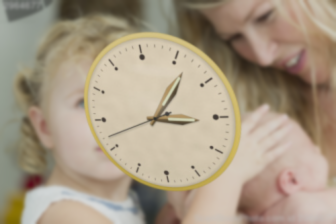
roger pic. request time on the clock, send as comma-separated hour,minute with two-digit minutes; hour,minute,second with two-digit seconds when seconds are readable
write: 3,06,42
